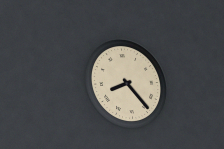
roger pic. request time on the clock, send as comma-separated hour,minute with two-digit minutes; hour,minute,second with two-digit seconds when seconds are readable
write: 8,24
